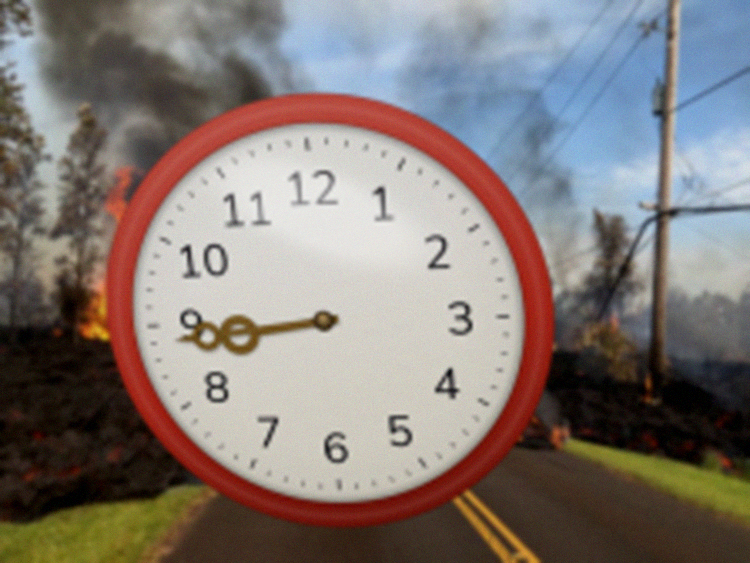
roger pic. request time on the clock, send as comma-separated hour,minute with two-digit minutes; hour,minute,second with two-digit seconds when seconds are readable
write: 8,44
